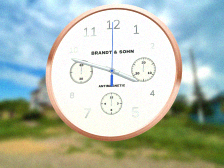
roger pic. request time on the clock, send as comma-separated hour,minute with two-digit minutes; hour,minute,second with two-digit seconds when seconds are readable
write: 3,48
